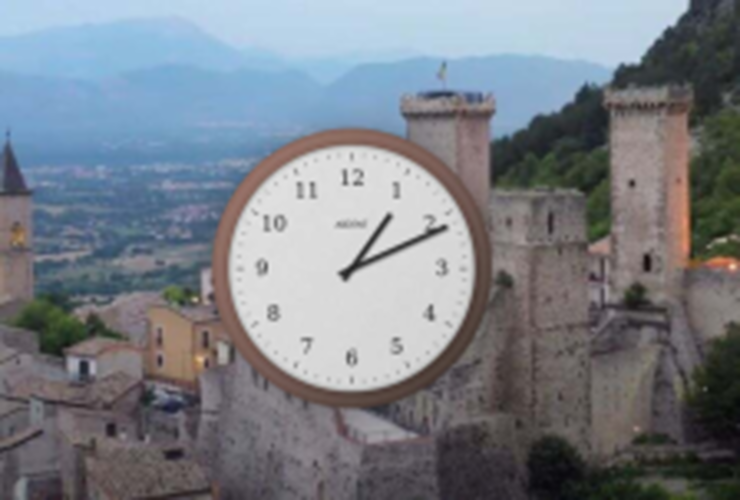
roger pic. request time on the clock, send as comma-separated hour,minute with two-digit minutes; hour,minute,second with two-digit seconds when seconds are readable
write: 1,11
